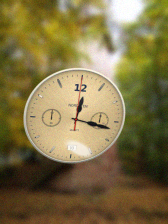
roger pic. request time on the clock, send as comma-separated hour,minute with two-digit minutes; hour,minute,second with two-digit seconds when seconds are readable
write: 12,17
